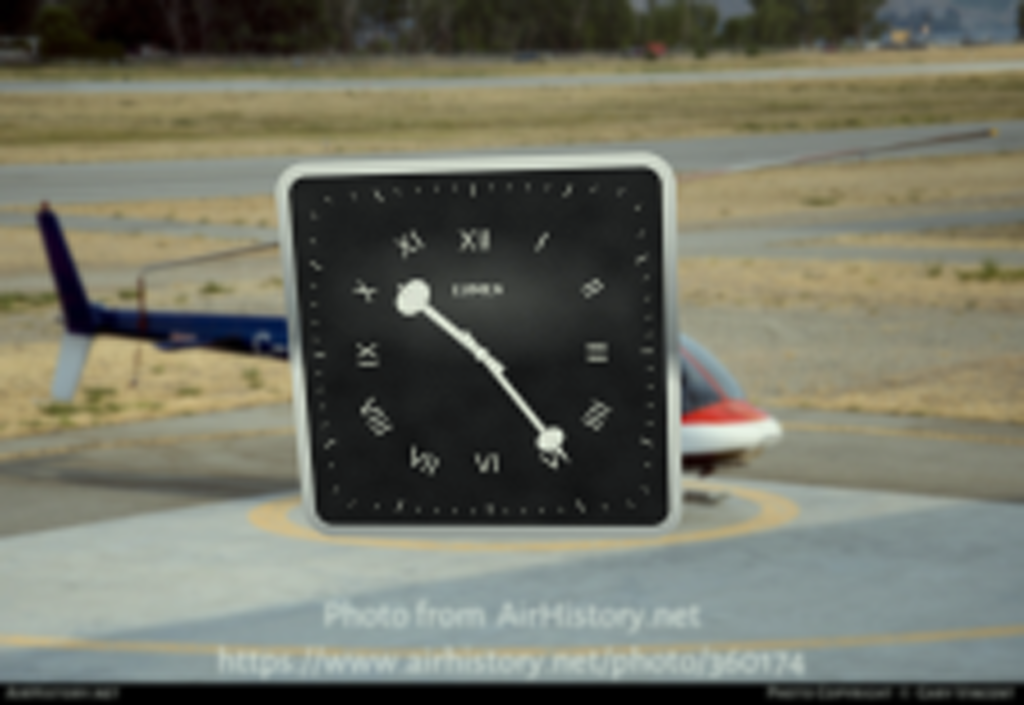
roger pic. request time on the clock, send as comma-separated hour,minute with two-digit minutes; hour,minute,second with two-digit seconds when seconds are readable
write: 10,24
